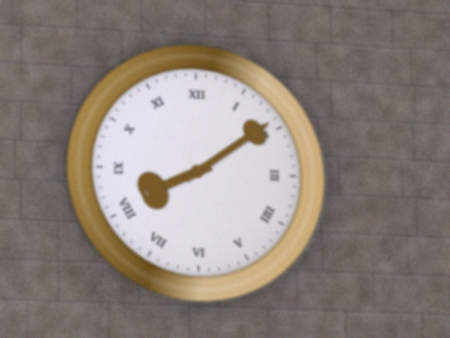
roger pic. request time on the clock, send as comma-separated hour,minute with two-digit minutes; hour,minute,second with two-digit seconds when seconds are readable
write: 8,09
